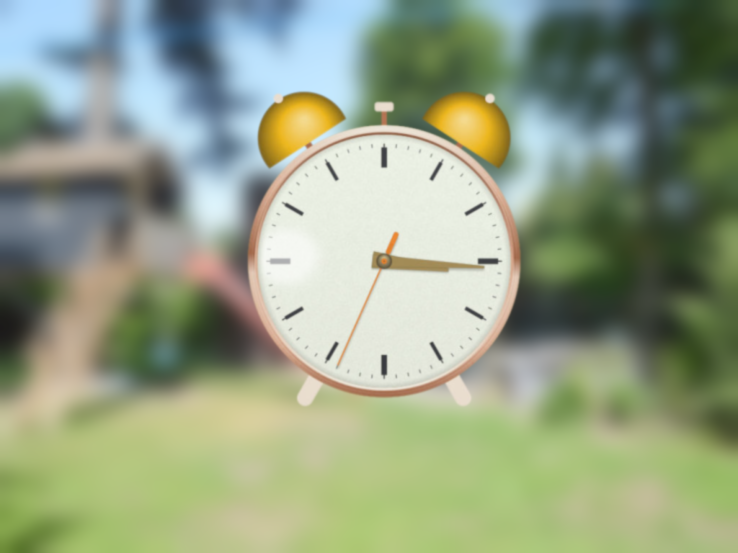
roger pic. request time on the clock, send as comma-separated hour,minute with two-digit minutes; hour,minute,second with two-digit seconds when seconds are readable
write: 3,15,34
